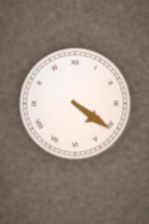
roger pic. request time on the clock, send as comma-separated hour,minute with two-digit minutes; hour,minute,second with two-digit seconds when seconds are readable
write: 4,21
